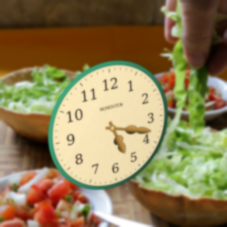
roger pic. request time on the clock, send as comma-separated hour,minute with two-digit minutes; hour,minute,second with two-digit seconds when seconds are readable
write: 5,18
